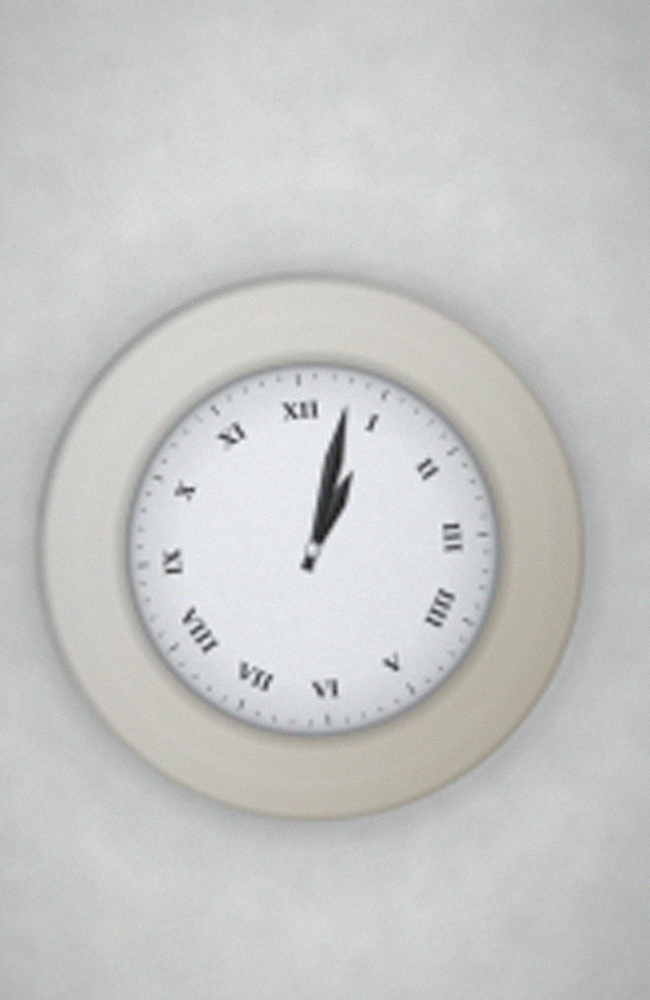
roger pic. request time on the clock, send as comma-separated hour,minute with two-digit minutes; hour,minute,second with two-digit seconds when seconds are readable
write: 1,03
